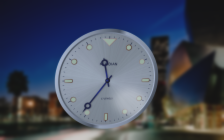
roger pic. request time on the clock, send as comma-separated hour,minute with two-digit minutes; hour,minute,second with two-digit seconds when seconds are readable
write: 11,36
